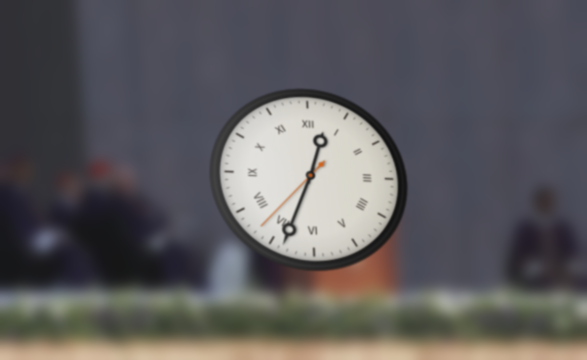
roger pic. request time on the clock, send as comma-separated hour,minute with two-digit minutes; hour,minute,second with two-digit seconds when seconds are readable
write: 12,33,37
